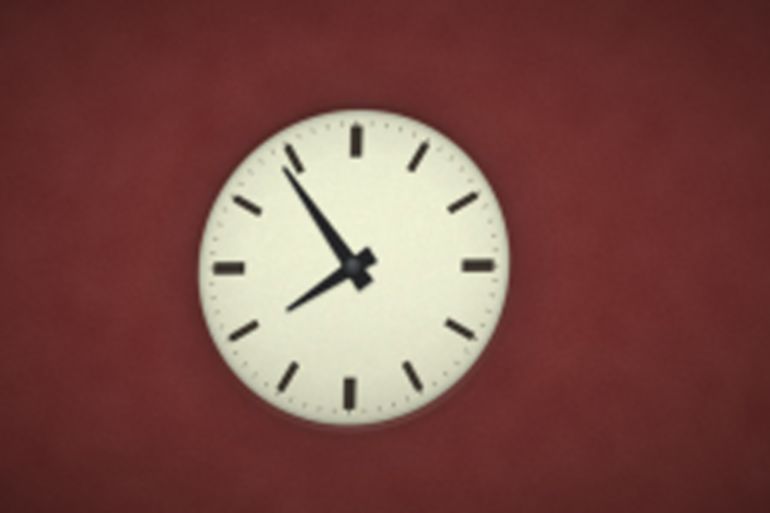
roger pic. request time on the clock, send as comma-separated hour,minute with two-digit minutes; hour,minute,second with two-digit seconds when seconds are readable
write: 7,54
